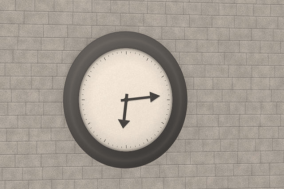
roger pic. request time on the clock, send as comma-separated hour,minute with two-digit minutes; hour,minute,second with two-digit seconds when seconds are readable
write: 6,14
